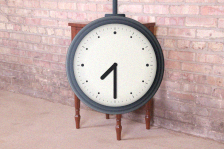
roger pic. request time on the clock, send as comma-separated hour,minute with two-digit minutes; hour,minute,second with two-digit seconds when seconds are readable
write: 7,30
